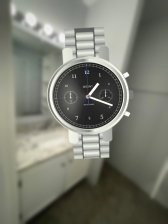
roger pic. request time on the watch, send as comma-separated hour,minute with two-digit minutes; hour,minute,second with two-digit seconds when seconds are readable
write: 1,19
